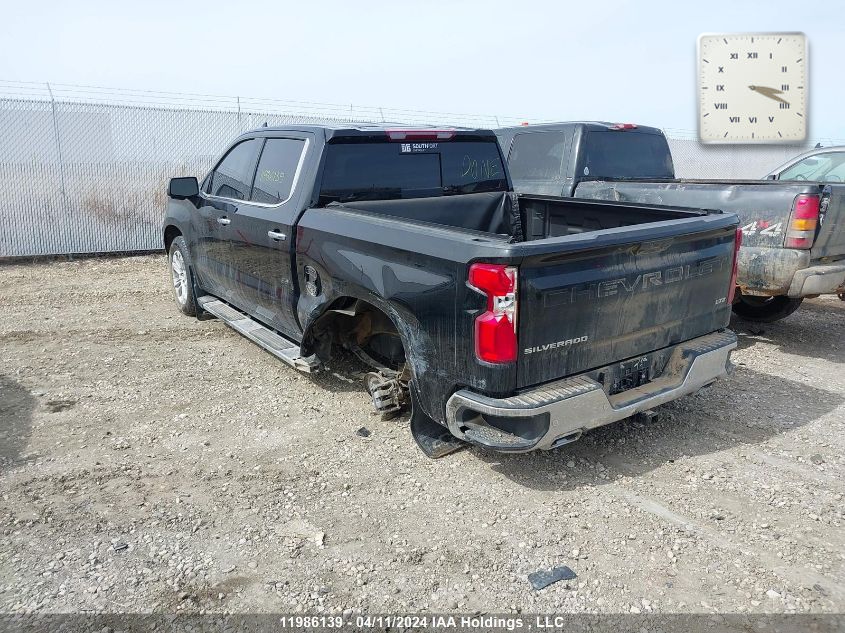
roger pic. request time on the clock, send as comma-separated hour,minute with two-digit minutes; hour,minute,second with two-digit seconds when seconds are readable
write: 3,19
